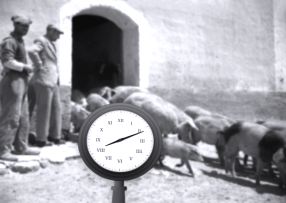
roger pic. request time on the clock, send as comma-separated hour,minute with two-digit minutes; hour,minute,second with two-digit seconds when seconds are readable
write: 8,11
